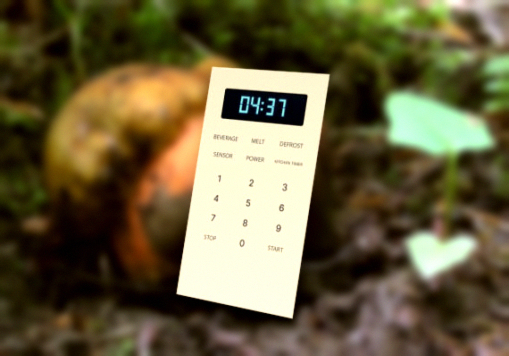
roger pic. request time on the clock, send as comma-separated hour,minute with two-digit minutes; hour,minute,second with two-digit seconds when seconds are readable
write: 4,37
